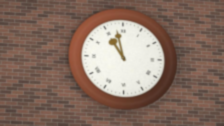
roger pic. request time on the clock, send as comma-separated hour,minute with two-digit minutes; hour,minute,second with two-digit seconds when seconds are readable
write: 10,58
